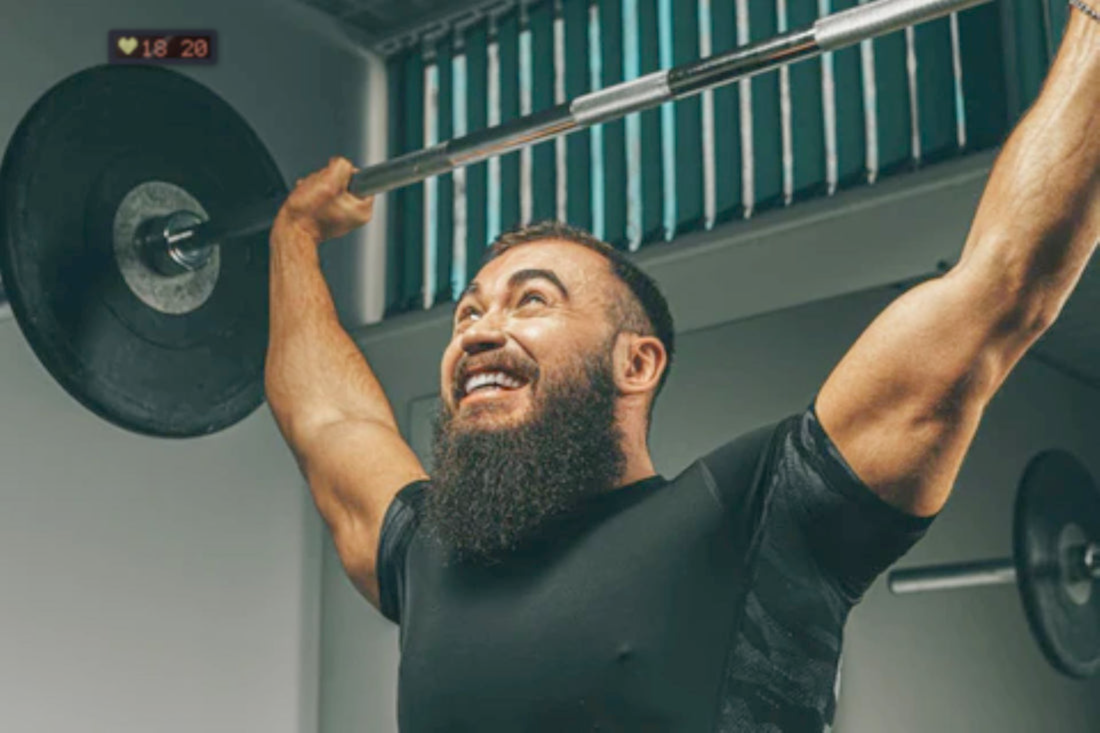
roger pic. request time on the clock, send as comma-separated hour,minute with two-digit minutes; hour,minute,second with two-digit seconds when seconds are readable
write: 18,20
